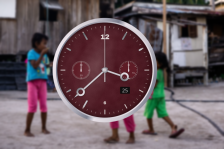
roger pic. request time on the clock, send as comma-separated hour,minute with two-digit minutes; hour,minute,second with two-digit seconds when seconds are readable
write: 3,38
